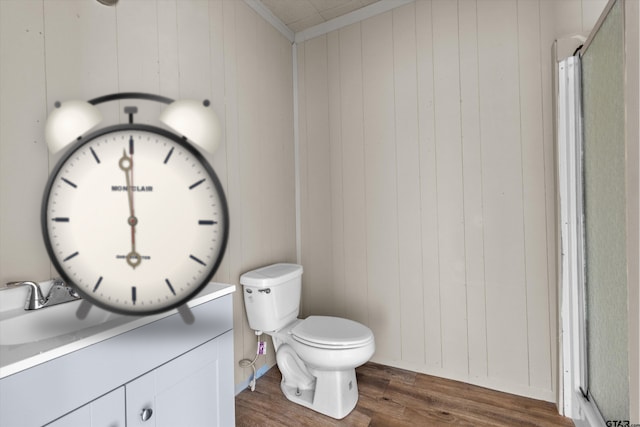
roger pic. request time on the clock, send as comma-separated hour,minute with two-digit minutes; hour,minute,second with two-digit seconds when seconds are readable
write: 5,59,00
